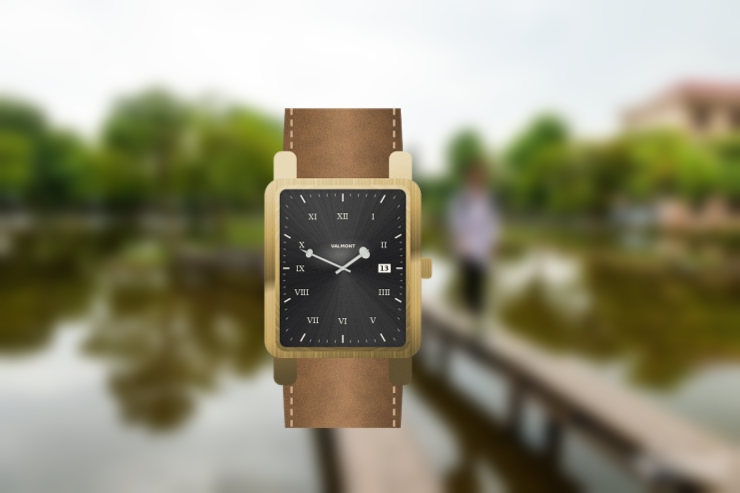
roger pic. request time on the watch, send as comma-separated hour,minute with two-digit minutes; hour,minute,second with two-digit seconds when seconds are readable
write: 1,49
